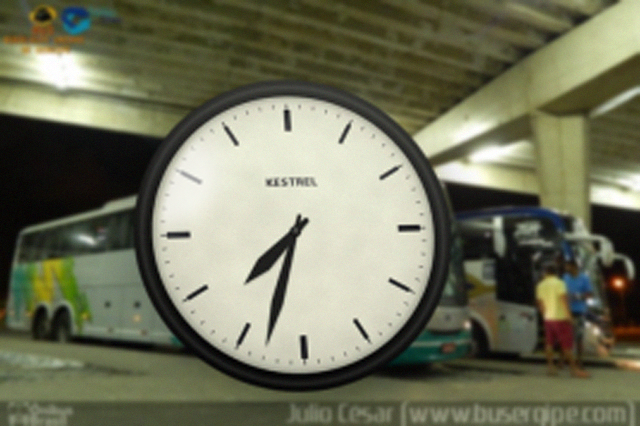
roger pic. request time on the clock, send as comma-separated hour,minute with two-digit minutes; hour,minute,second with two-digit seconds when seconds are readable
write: 7,33
